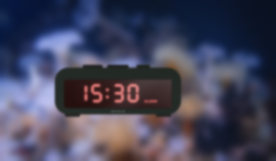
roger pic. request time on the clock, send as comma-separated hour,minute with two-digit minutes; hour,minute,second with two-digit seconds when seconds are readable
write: 15,30
